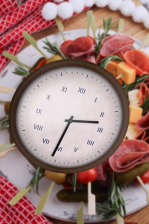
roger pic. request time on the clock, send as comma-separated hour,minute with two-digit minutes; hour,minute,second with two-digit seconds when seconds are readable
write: 2,31
